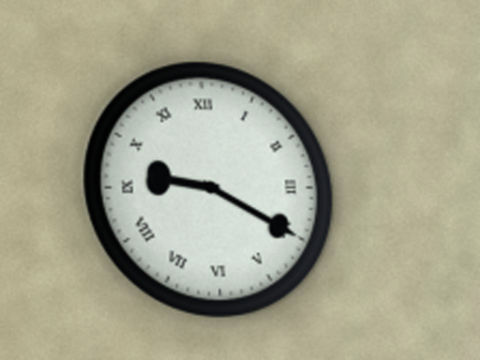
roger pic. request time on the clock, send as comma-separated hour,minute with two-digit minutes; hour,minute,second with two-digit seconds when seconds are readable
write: 9,20
